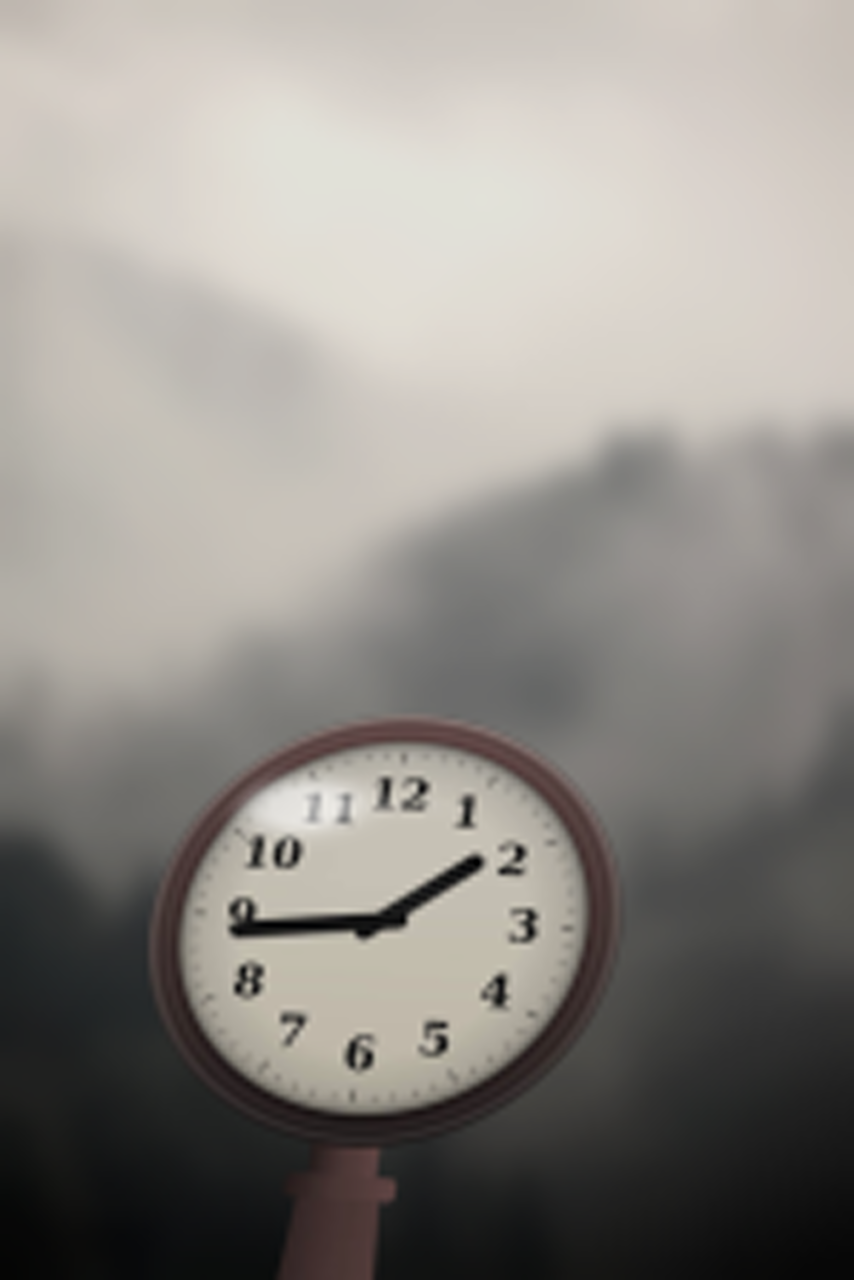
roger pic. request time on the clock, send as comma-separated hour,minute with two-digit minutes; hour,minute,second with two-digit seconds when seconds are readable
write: 1,44
